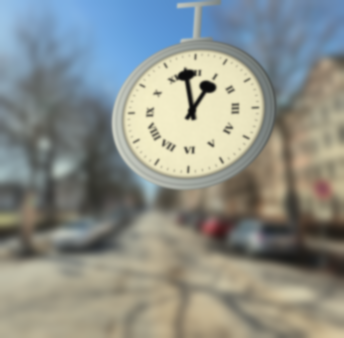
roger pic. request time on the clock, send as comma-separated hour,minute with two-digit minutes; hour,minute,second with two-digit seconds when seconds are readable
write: 12,58
